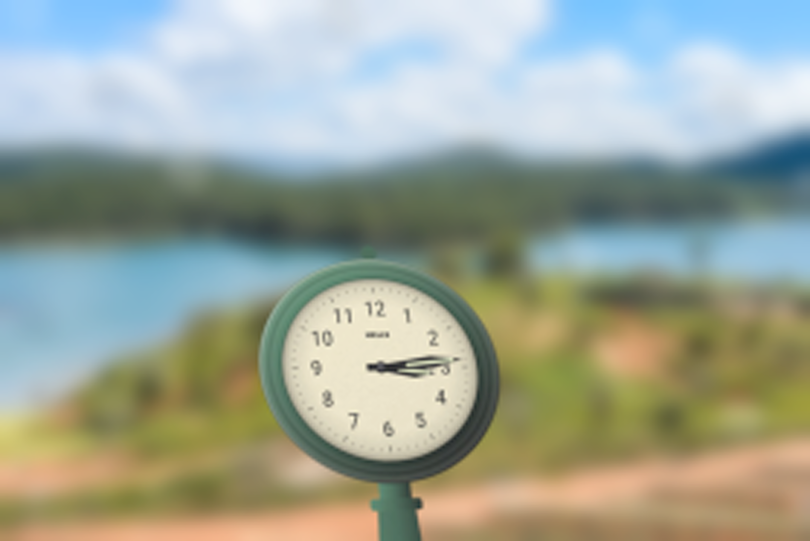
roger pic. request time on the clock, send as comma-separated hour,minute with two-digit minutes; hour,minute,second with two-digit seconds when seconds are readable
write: 3,14
